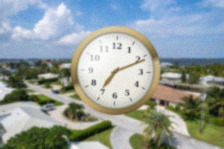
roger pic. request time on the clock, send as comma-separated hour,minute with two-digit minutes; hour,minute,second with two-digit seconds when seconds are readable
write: 7,11
